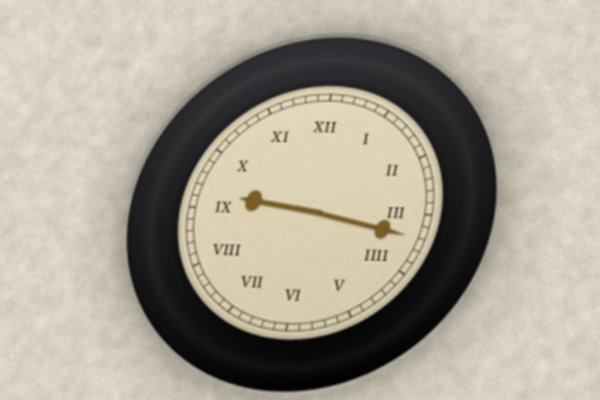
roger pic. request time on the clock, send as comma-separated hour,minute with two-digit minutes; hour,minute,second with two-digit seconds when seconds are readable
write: 9,17
